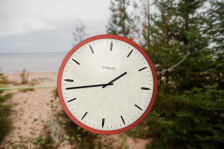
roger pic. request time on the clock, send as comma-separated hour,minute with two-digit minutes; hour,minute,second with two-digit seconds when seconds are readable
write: 1,43
